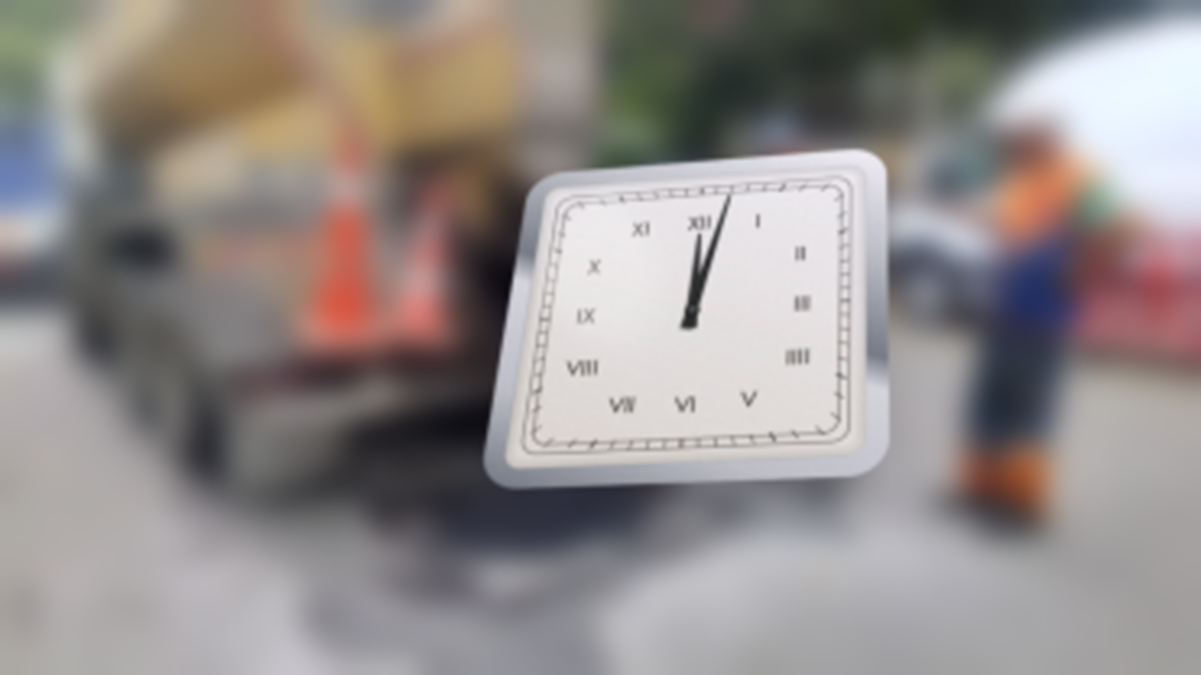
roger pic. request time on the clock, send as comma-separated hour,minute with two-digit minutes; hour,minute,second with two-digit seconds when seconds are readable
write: 12,02
